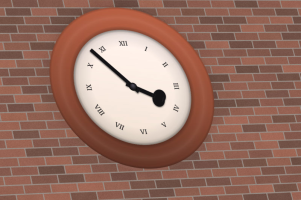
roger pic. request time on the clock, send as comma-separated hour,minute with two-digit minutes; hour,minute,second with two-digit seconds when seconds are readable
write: 3,53
